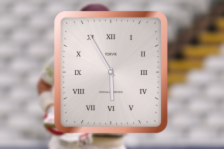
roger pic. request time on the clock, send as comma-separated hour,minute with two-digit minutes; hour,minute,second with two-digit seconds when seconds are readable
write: 5,55
